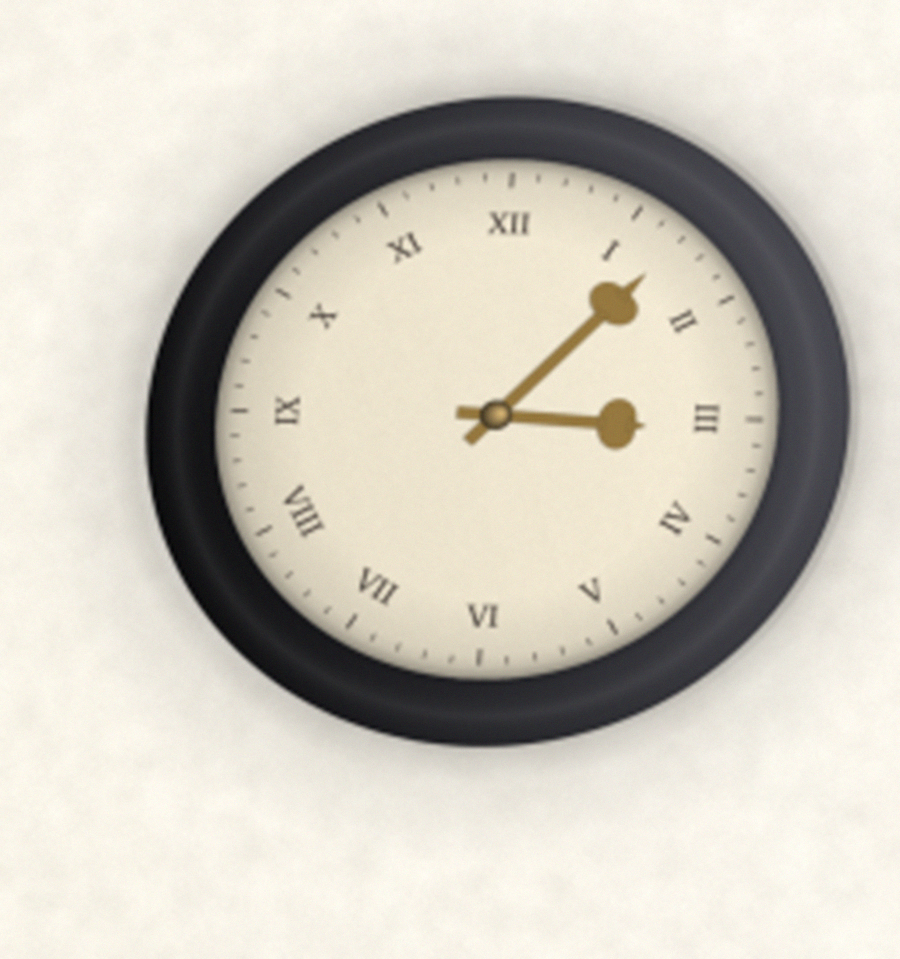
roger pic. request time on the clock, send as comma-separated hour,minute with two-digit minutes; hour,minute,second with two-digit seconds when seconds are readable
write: 3,07
